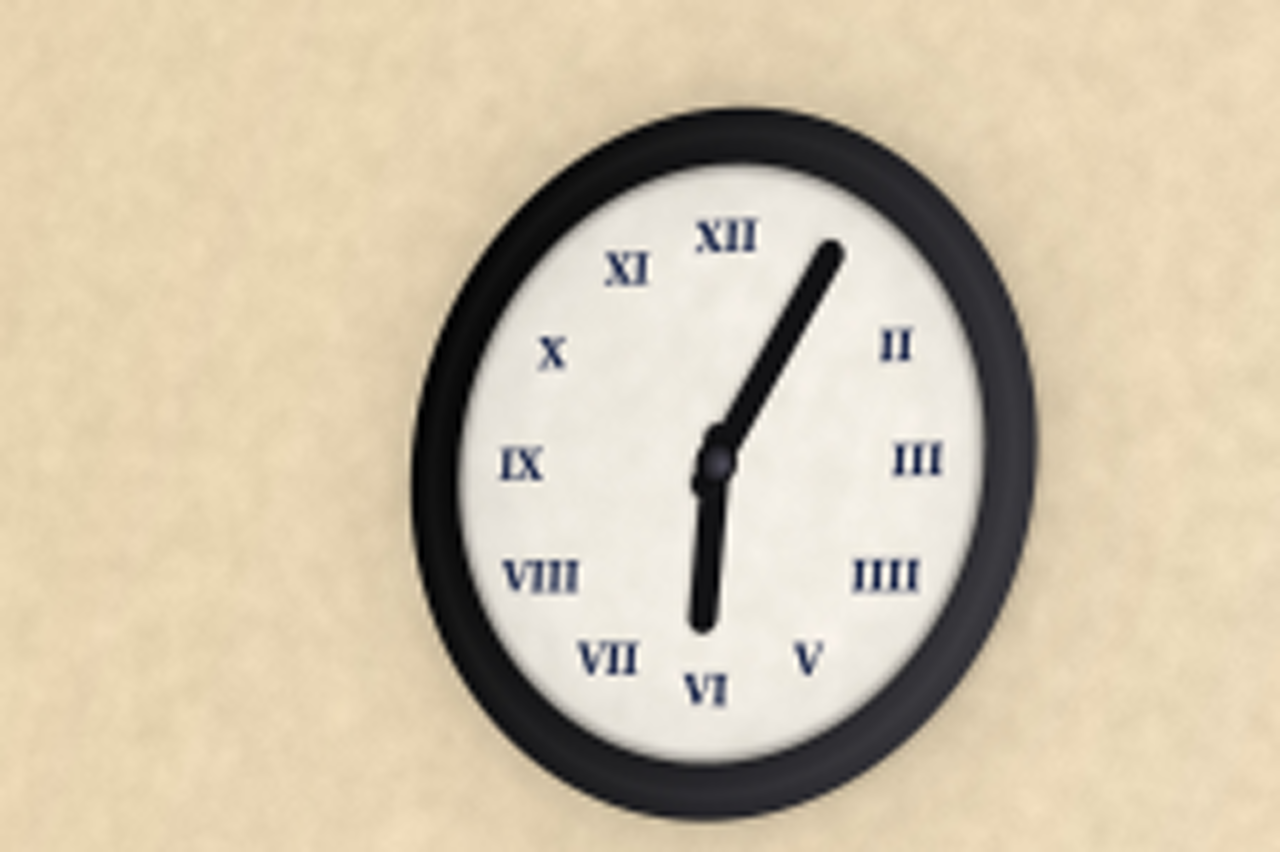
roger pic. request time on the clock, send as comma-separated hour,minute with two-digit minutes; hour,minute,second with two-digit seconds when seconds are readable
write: 6,05
